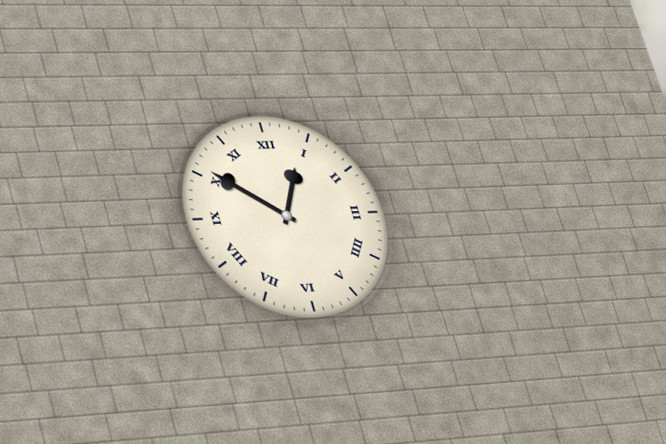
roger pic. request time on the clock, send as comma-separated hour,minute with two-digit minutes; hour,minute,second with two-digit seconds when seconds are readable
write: 12,51
